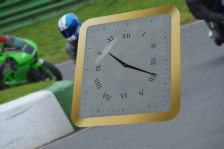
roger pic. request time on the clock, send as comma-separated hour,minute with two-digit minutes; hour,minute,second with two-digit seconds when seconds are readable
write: 10,19
